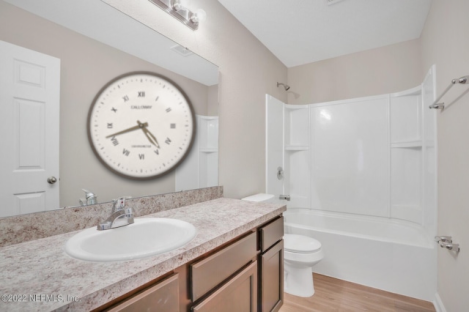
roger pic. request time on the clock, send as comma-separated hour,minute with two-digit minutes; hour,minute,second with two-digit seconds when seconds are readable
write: 4,42
